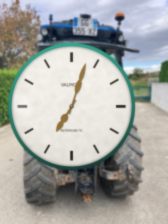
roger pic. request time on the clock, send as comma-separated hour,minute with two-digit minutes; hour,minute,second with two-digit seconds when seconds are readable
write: 7,03
